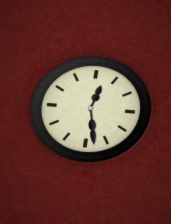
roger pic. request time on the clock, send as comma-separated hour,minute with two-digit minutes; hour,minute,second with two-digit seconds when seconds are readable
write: 12,28
